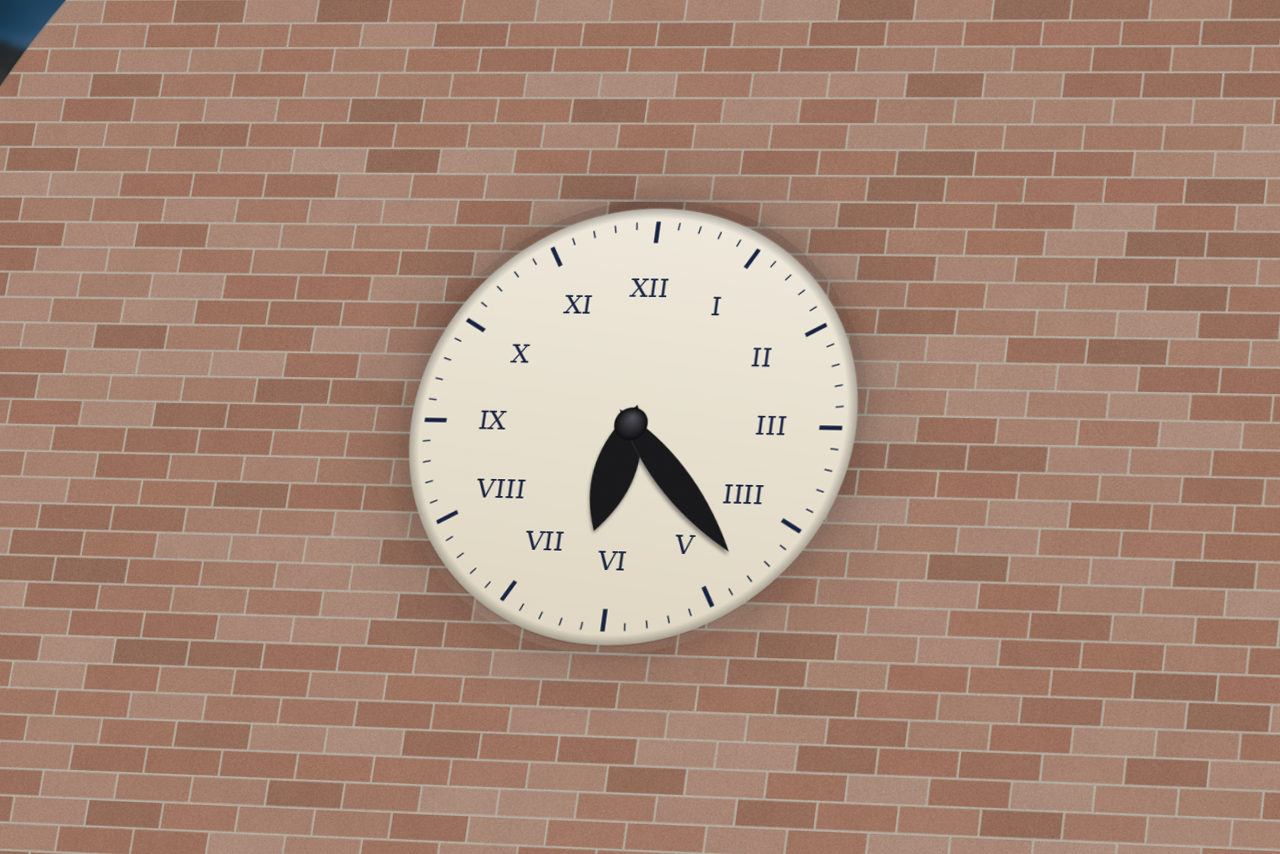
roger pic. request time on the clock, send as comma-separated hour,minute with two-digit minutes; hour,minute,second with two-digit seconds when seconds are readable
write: 6,23
